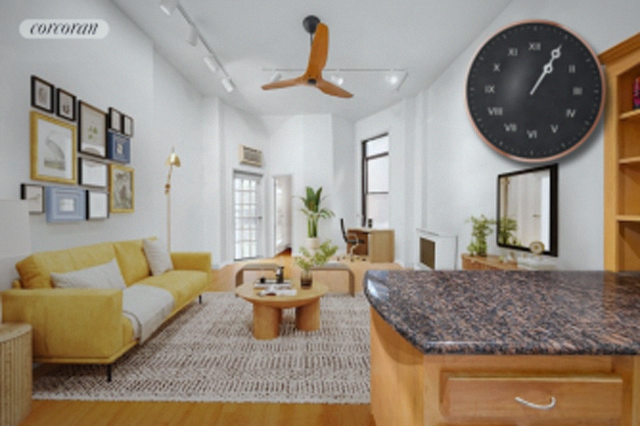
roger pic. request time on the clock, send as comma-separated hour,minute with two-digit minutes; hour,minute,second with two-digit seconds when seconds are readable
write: 1,05
